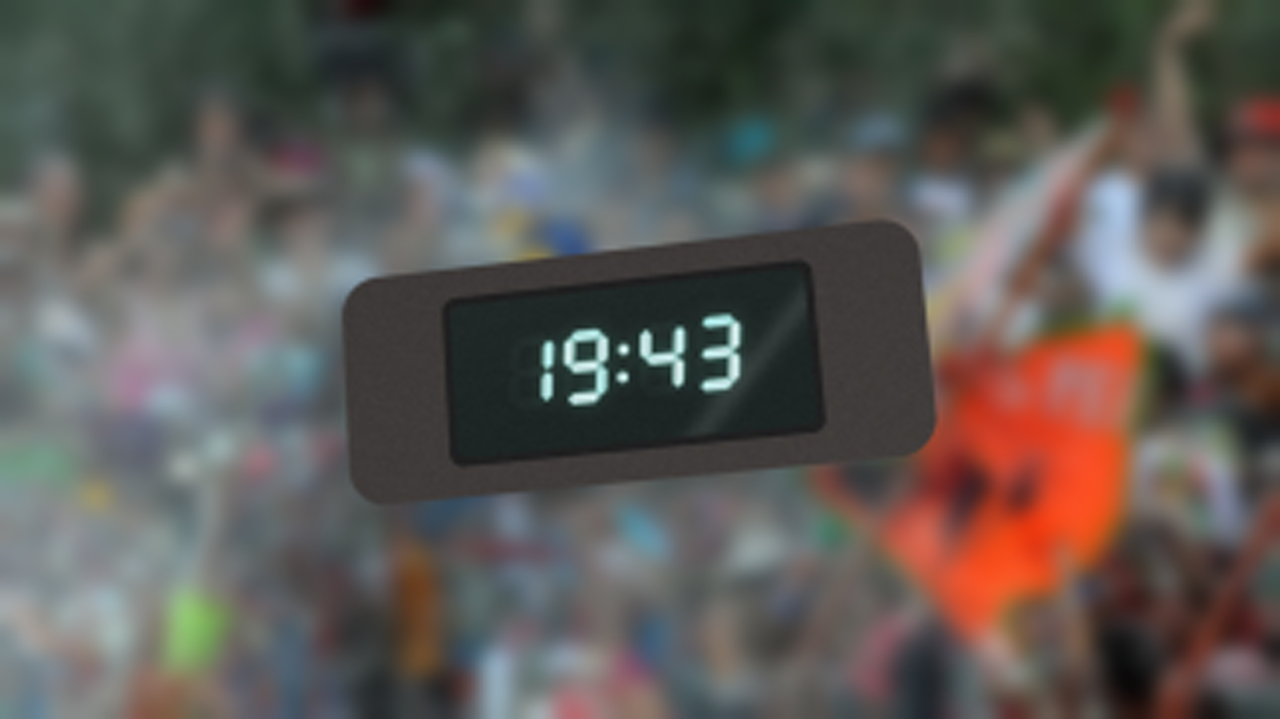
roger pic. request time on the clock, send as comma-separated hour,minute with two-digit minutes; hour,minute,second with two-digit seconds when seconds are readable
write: 19,43
